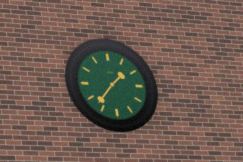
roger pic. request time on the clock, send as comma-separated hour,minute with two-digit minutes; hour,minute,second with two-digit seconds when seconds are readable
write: 1,37
